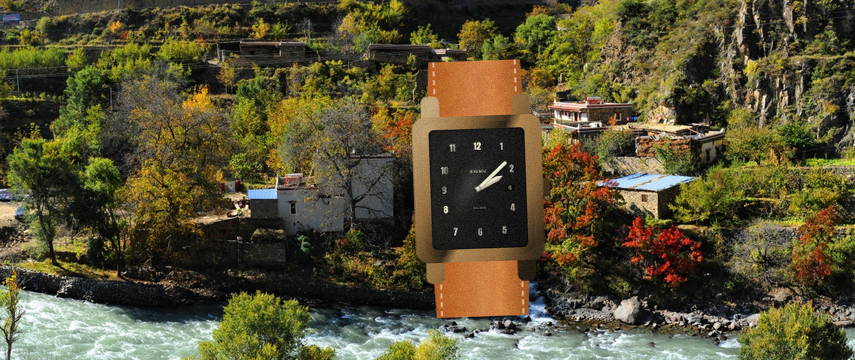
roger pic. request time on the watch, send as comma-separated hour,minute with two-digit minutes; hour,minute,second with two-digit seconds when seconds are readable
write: 2,08
